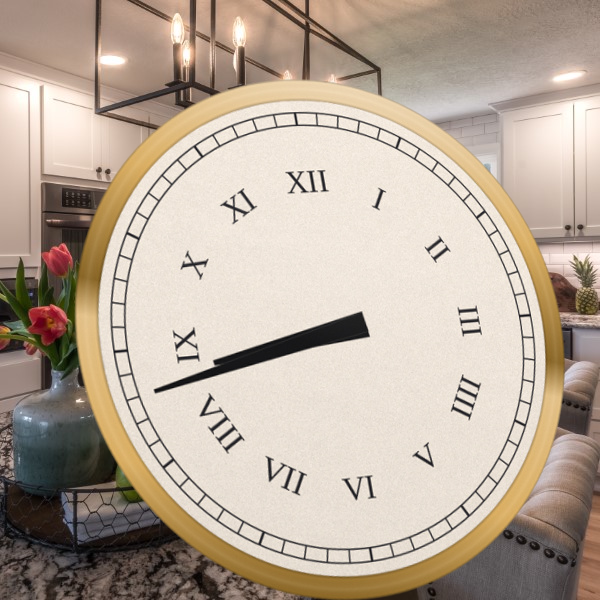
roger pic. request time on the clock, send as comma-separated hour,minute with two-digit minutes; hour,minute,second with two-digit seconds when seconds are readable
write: 8,43
